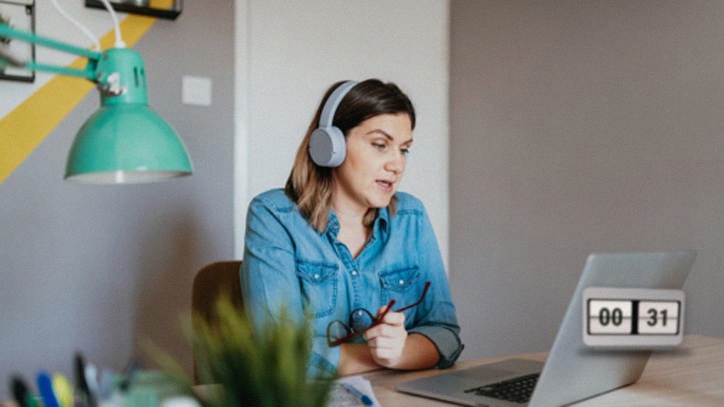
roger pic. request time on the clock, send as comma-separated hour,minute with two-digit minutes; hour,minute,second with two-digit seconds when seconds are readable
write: 0,31
